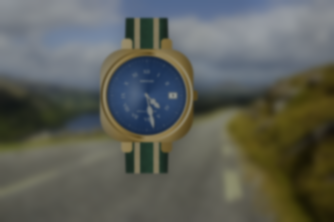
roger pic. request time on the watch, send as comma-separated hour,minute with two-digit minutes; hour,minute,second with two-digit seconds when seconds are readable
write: 4,28
